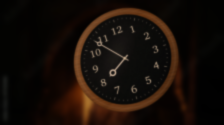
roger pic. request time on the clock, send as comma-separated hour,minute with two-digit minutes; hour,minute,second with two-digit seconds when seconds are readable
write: 7,53
